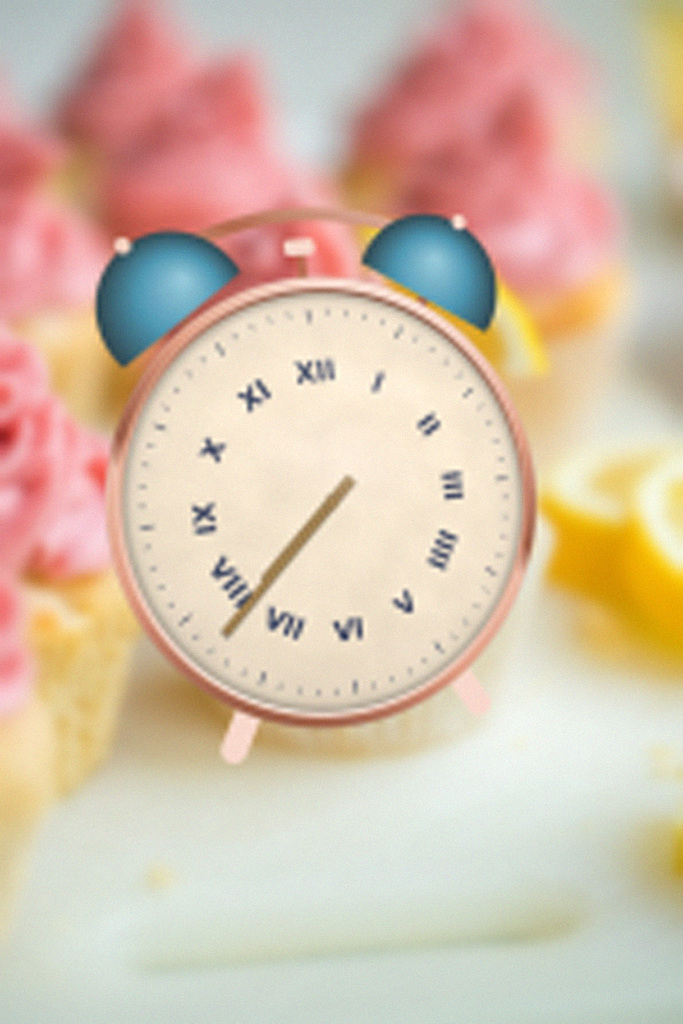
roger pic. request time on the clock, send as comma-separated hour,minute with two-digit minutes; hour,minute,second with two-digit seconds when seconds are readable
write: 7,38
